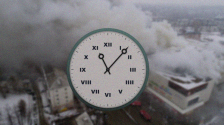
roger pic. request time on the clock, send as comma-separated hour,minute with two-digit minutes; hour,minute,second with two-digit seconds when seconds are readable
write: 11,07
